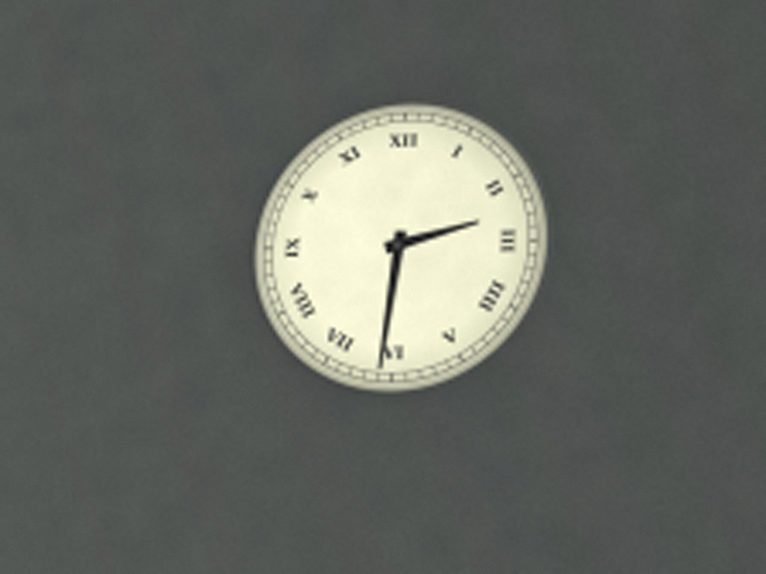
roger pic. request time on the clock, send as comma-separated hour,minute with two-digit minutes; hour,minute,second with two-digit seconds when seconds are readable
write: 2,31
